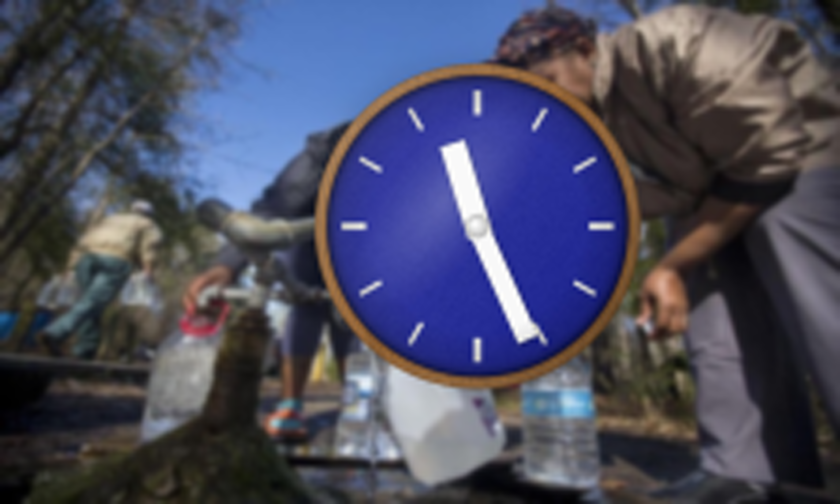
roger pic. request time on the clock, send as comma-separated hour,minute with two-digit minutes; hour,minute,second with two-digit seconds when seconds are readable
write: 11,26
